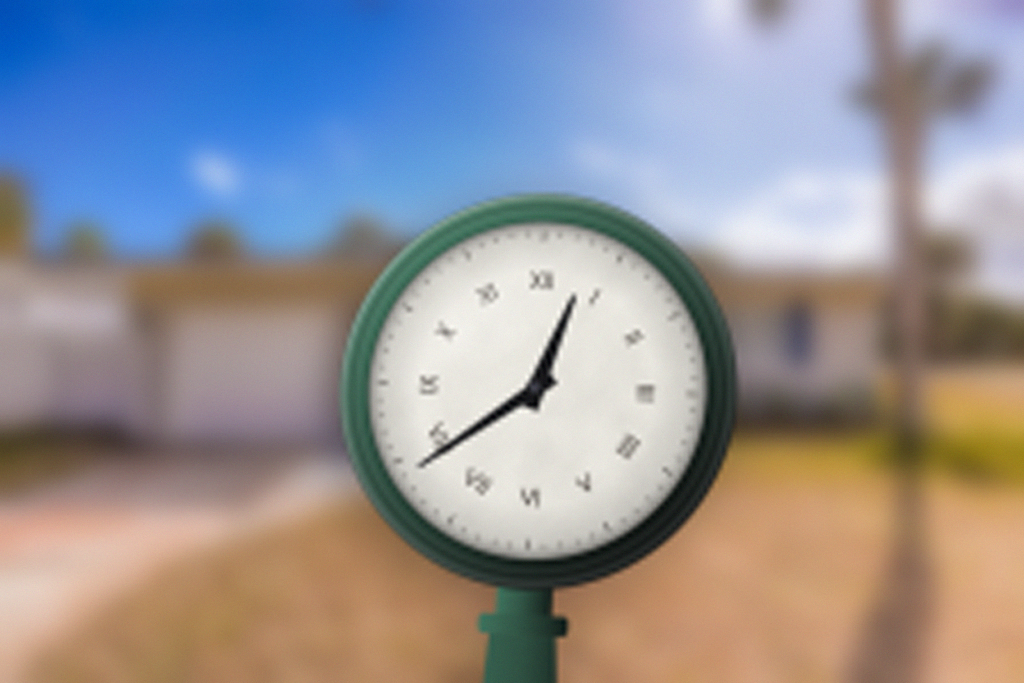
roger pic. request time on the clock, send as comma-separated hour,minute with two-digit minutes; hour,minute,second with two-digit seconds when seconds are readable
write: 12,39
